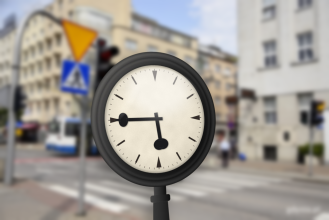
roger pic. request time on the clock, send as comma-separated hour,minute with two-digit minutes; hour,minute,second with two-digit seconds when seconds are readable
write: 5,45
